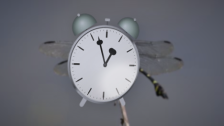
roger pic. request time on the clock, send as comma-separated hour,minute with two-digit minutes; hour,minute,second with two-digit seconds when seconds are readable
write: 12,57
